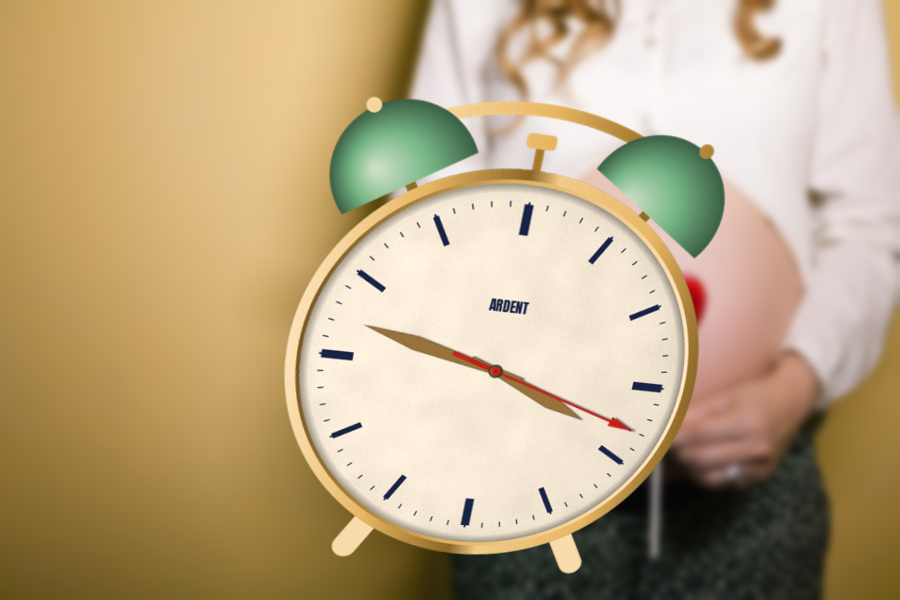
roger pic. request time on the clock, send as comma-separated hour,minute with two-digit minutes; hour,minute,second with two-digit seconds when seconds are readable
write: 3,47,18
